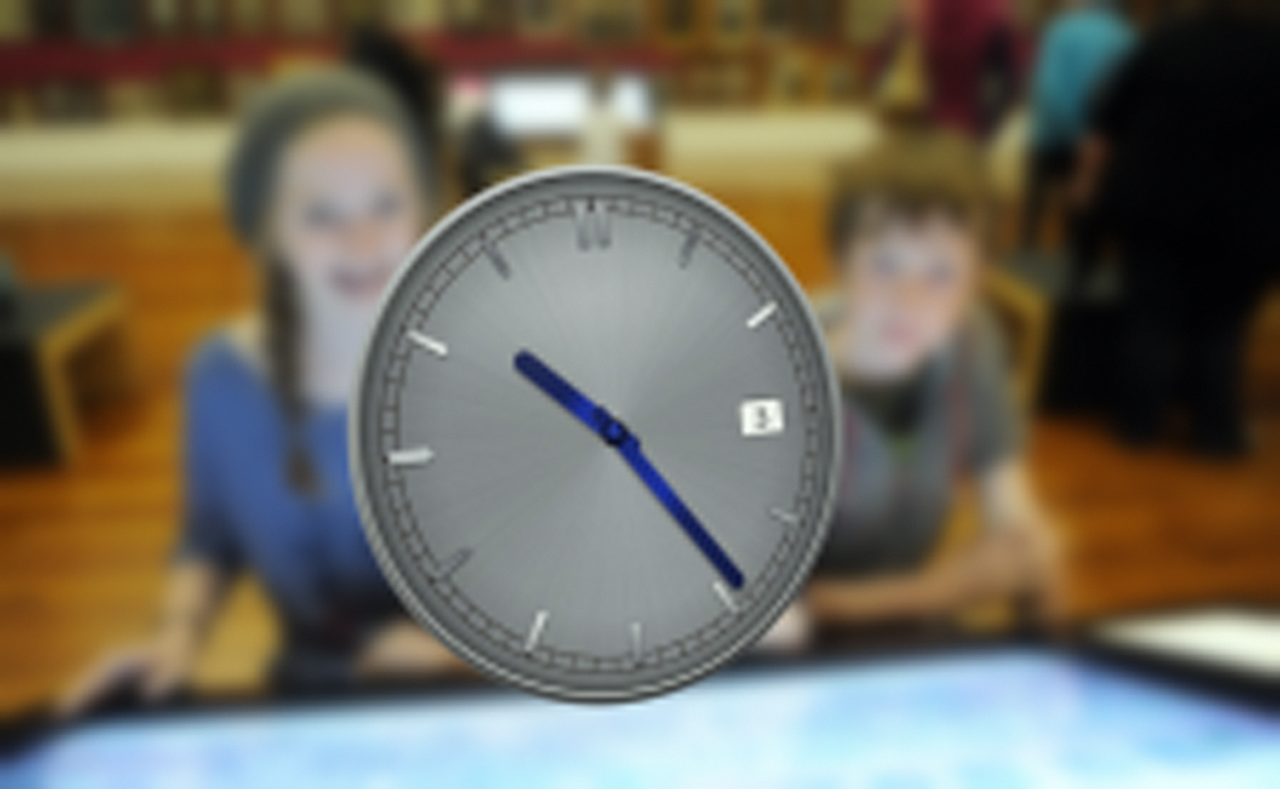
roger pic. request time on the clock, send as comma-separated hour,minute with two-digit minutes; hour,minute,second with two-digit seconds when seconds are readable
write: 10,24
